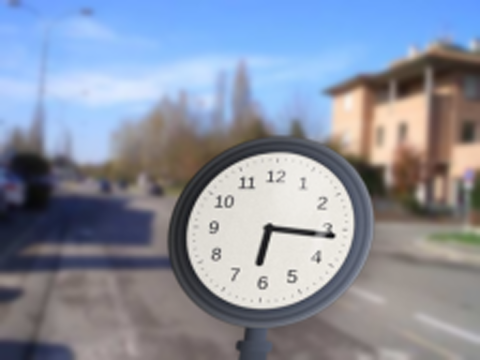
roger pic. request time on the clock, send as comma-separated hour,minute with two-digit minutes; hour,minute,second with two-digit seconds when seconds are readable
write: 6,16
